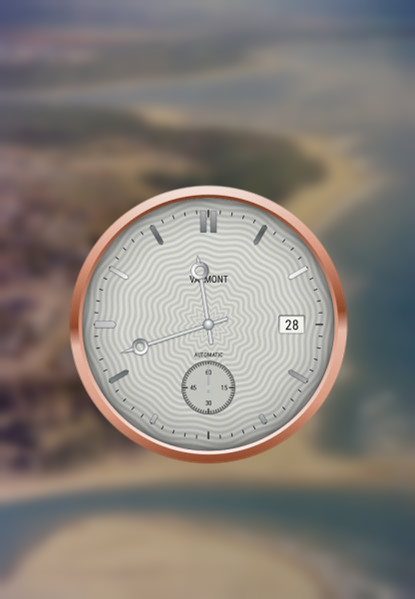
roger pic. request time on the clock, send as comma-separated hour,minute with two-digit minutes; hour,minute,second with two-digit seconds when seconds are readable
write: 11,42
